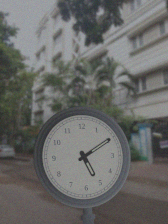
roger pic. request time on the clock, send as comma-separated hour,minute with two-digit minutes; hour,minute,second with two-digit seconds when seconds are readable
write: 5,10
